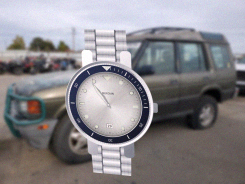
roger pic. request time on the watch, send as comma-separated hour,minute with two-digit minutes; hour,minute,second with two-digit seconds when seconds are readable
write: 10,54
